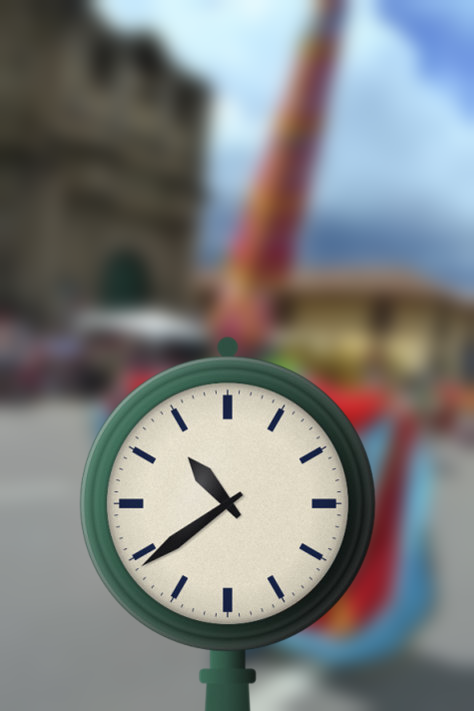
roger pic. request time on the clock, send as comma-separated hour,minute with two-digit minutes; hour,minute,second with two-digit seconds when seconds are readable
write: 10,39
